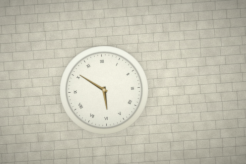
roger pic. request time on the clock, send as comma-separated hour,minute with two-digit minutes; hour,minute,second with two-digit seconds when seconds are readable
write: 5,51
